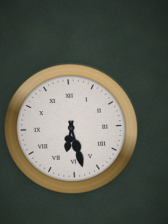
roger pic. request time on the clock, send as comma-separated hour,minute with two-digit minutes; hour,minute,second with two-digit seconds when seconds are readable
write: 6,28
